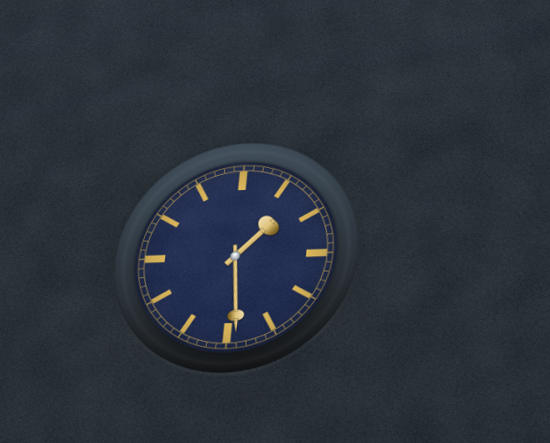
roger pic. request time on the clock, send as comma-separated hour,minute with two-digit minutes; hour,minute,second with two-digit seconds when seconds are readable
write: 1,29
